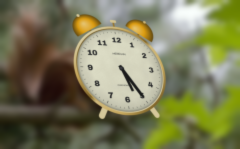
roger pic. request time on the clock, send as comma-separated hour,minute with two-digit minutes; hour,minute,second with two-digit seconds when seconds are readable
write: 5,25
